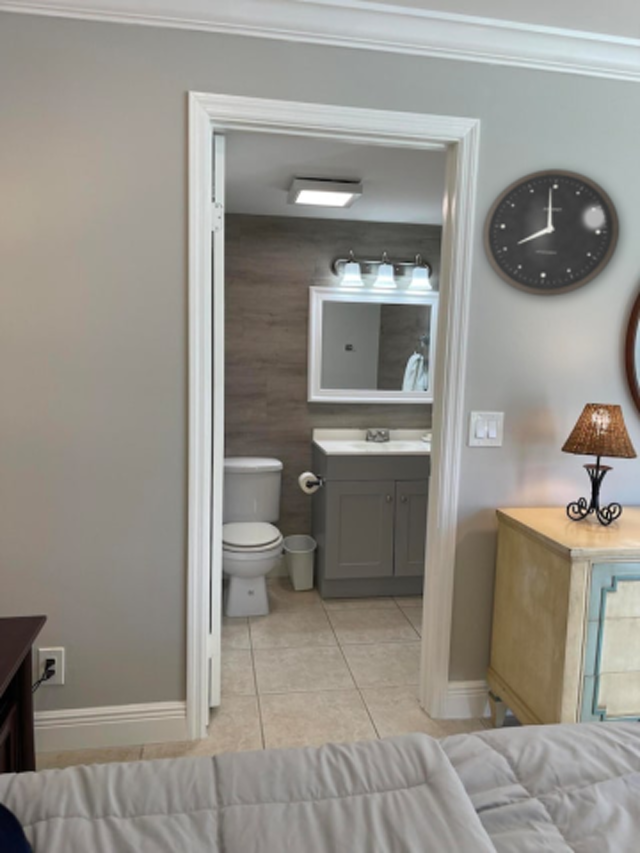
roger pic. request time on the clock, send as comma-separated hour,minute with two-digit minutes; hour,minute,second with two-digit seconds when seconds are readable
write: 7,59
